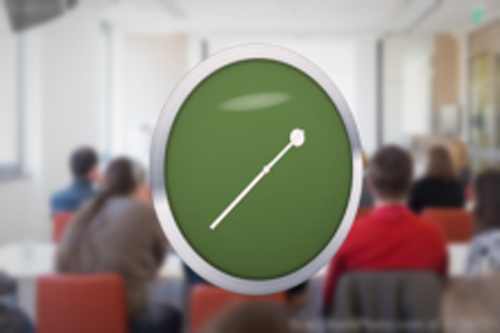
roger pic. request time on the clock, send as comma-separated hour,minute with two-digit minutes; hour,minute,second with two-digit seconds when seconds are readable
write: 1,38
